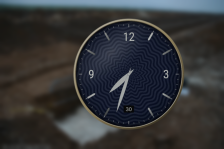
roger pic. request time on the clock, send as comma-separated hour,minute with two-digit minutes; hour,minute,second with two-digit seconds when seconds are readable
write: 7,33
